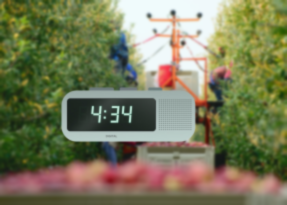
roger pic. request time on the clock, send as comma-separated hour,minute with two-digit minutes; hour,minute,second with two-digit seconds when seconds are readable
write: 4,34
